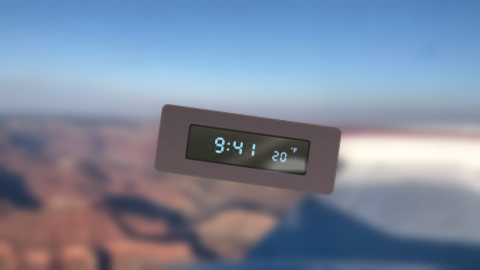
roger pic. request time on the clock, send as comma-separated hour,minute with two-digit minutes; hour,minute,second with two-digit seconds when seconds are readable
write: 9,41
